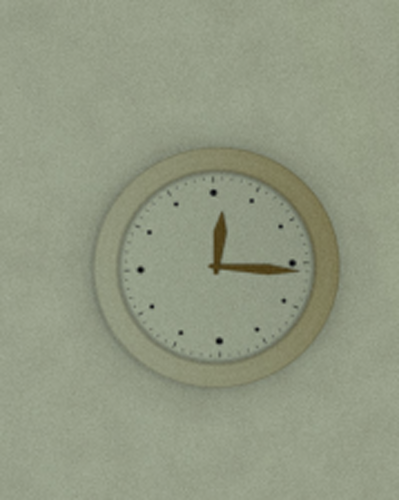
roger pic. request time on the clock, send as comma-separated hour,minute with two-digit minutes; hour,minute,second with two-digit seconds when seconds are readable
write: 12,16
